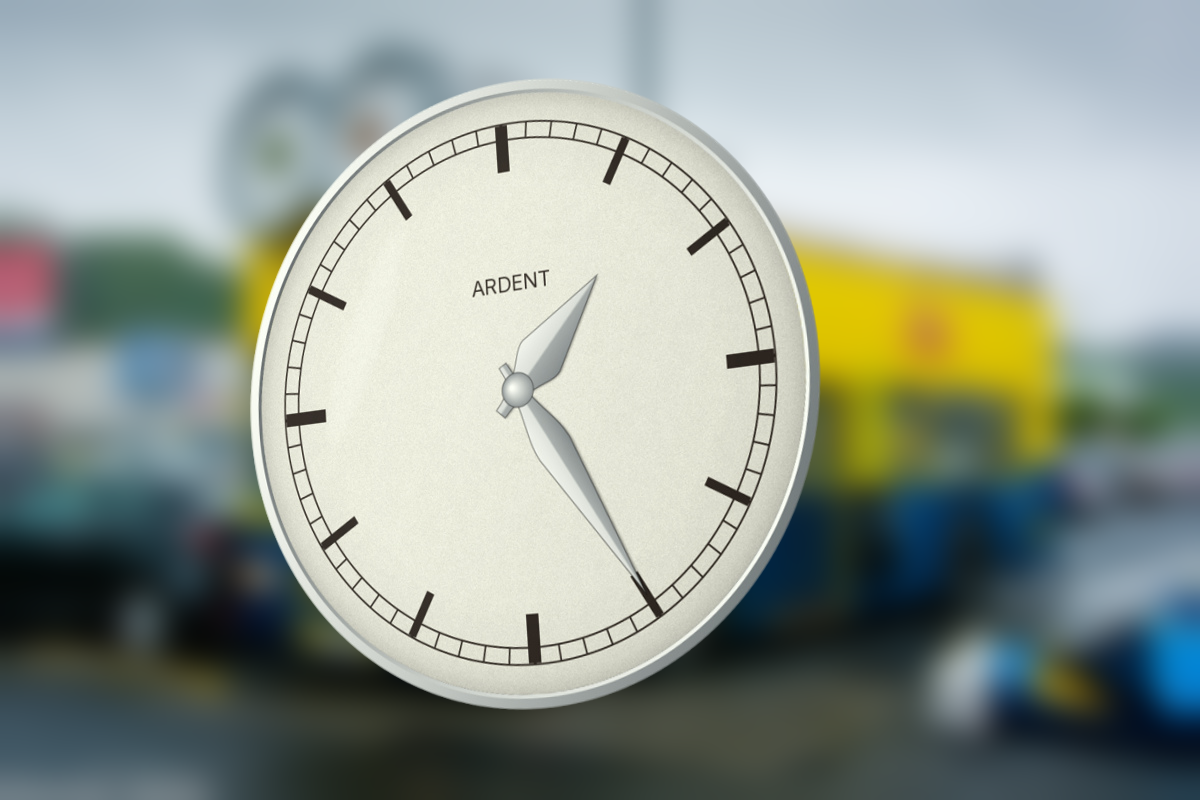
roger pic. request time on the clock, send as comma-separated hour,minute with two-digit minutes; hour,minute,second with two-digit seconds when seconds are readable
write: 1,25
